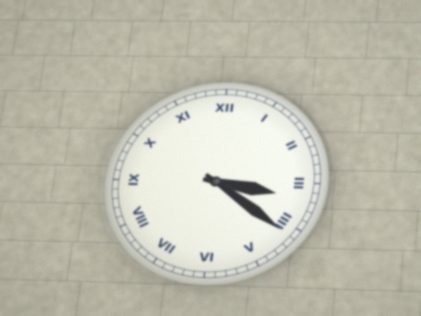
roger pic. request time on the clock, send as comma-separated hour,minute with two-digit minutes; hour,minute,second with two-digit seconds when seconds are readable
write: 3,21
